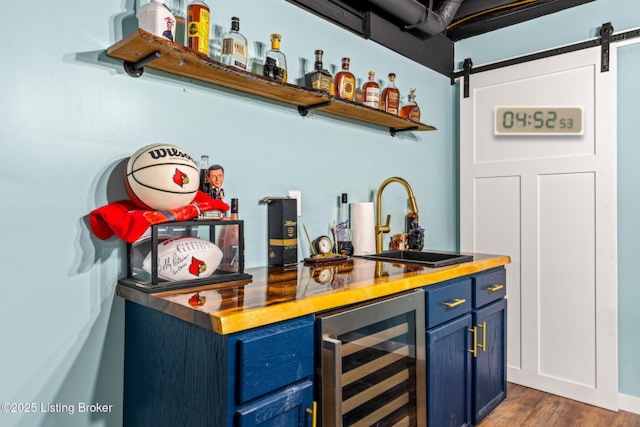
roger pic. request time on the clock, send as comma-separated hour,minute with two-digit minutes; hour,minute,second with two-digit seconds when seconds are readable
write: 4,52
